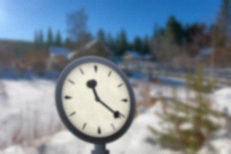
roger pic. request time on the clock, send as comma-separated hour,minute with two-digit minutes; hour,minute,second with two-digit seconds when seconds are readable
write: 11,21
